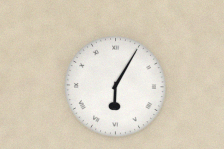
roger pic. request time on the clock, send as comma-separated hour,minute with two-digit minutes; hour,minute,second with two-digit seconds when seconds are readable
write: 6,05
